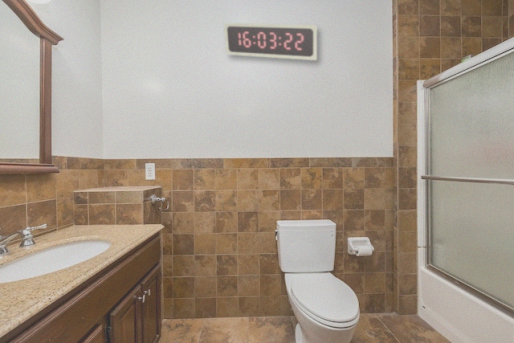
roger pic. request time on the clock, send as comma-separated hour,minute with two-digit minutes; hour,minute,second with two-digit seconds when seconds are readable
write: 16,03,22
